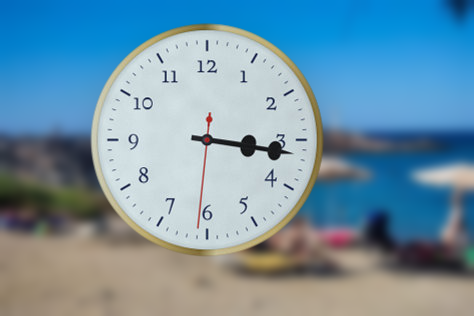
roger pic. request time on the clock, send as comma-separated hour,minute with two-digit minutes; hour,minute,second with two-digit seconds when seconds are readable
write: 3,16,31
